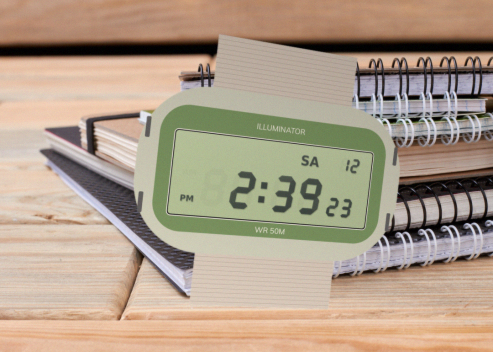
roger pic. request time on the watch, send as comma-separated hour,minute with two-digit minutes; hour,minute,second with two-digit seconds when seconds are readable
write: 2,39,23
